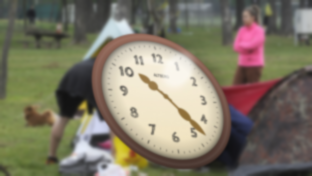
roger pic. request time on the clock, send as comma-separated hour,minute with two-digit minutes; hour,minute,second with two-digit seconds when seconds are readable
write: 10,23
